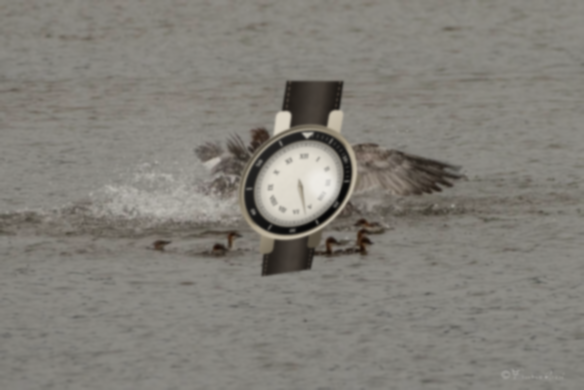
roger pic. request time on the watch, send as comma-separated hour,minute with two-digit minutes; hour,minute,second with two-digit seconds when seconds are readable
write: 5,27
